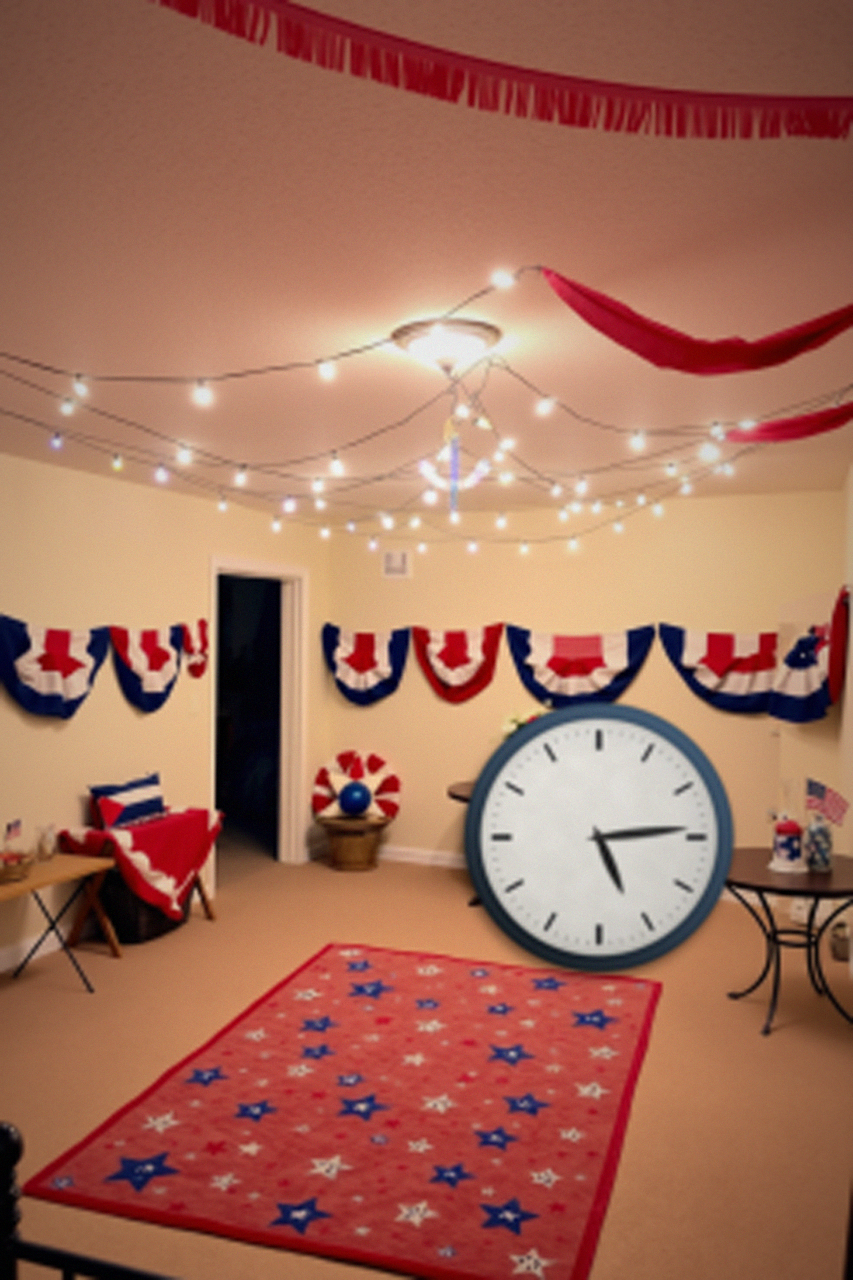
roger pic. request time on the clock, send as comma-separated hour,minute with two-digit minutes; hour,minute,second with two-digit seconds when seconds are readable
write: 5,14
